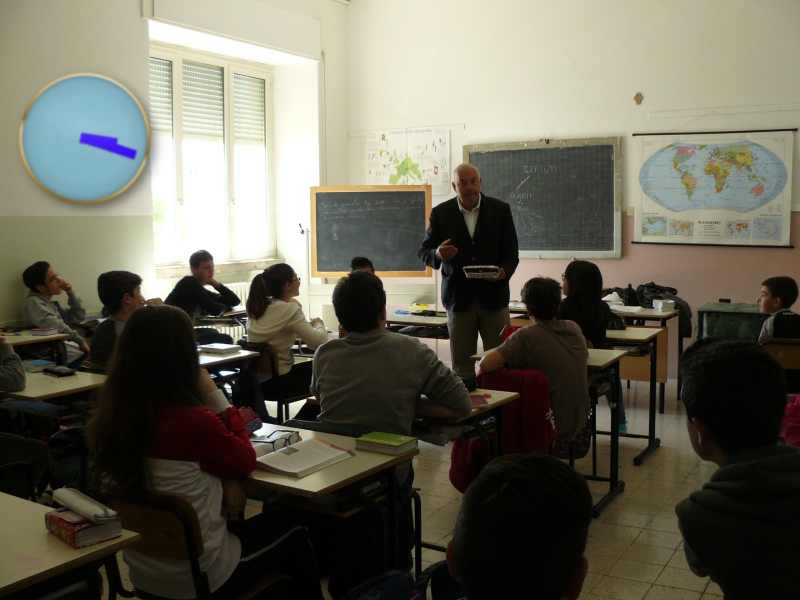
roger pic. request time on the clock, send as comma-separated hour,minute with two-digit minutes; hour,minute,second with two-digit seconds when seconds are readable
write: 3,18
